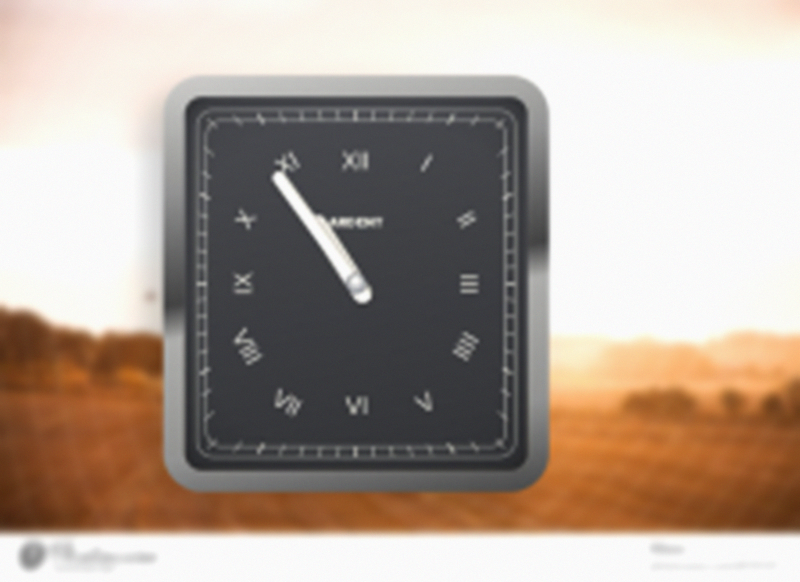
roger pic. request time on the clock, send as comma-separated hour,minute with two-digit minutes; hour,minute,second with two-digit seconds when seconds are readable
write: 10,54
